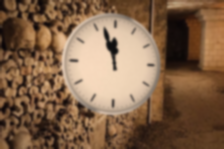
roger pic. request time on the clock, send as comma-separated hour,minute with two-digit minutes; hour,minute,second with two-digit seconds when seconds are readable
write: 11,57
